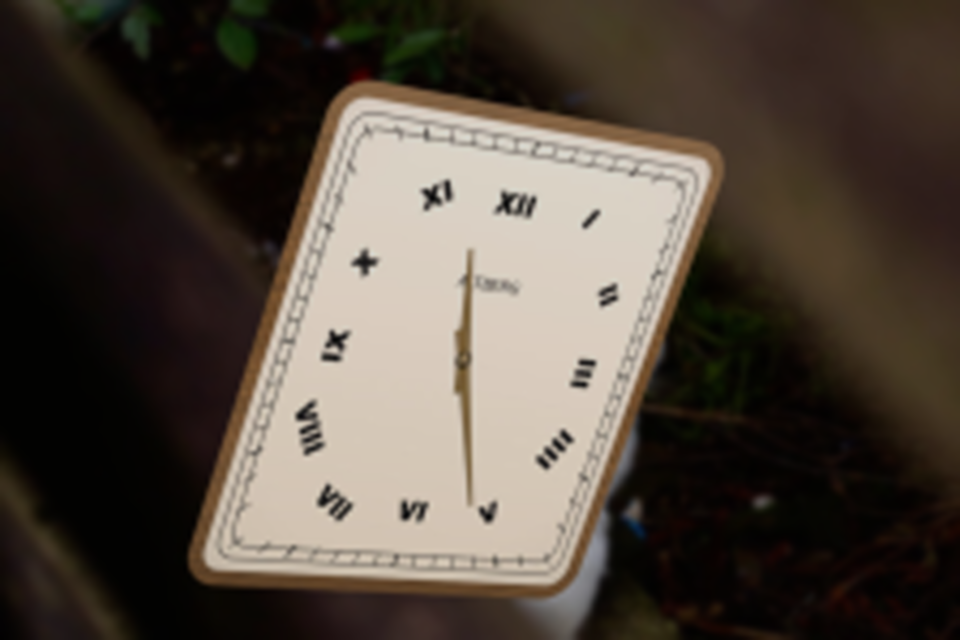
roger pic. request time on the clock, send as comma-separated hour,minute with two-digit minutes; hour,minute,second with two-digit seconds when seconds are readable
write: 11,26
